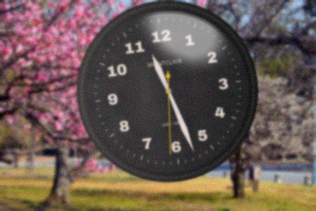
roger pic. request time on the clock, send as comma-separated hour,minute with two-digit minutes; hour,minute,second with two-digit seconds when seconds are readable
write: 11,27,31
